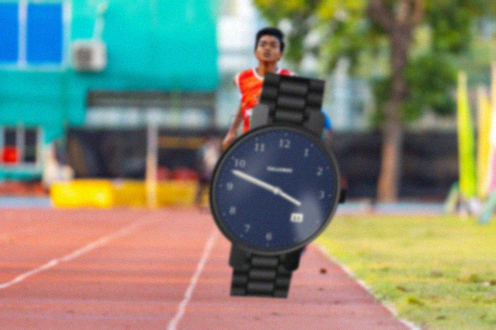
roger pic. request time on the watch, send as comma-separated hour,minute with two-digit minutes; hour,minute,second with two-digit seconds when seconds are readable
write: 3,48
